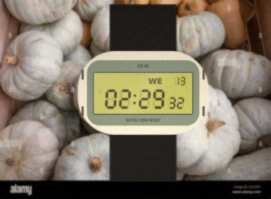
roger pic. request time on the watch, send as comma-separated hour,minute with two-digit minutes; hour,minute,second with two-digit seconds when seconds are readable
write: 2,29,32
